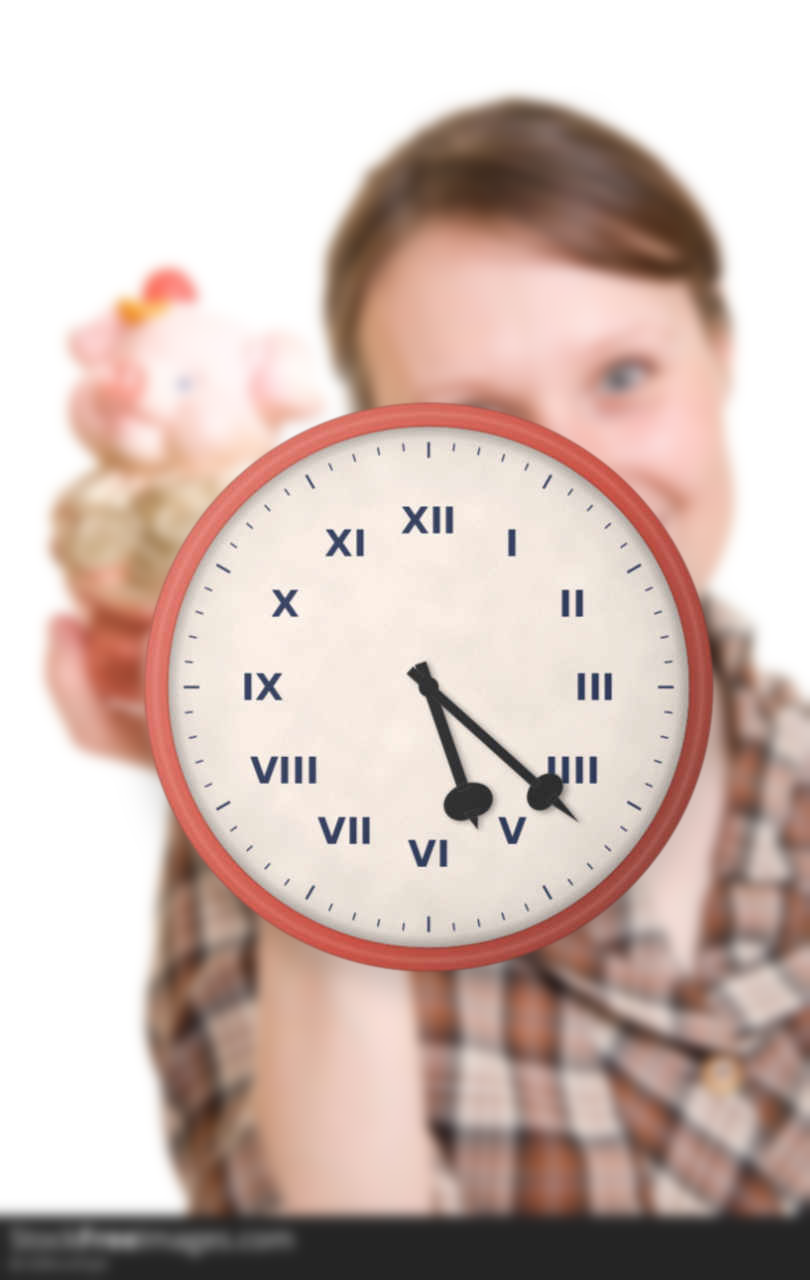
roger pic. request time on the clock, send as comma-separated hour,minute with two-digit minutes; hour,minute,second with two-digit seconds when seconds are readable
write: 5,22
